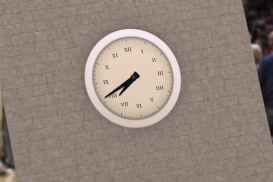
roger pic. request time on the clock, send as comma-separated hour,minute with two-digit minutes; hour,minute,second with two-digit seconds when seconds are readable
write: 7,41
